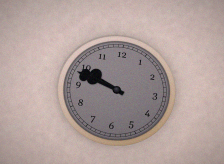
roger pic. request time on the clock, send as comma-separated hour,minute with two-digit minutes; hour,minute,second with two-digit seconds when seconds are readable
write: 9,48
